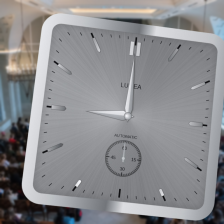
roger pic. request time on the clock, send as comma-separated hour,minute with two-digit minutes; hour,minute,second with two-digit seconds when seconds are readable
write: 9,00
